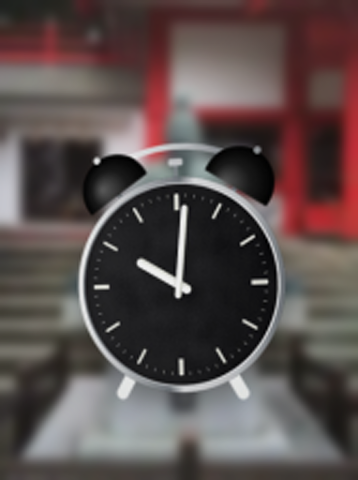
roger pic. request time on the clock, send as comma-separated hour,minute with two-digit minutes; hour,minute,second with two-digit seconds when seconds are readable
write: 10,01
